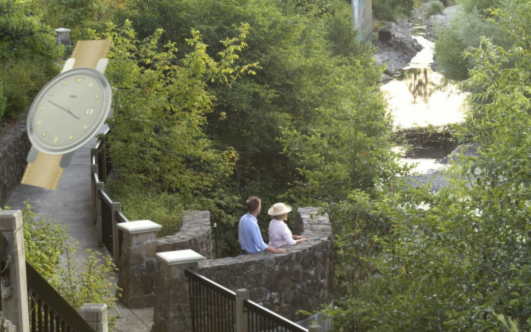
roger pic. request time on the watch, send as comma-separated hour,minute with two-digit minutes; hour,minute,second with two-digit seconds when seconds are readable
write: 3,48
